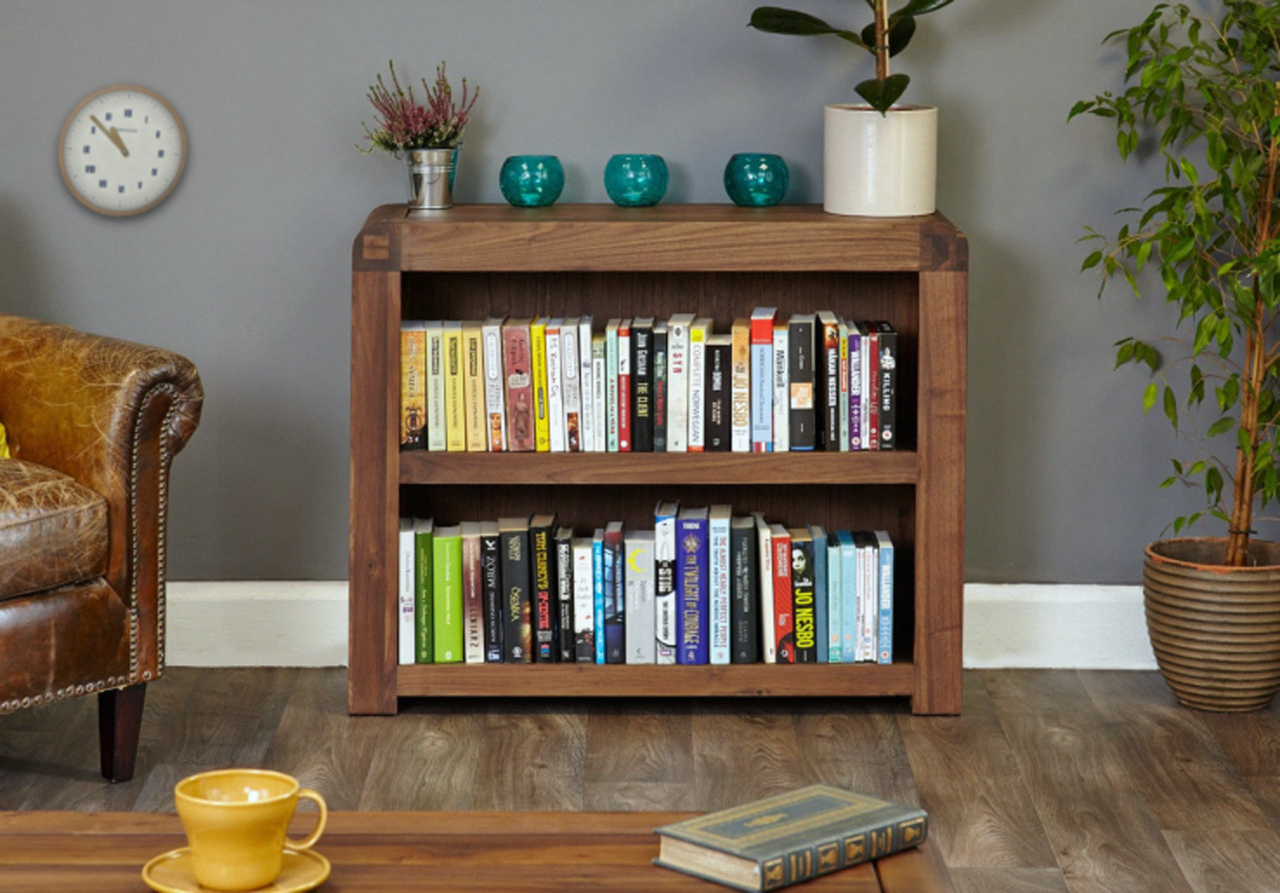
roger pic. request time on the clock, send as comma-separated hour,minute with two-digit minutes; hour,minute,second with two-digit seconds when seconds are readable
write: 10,52
